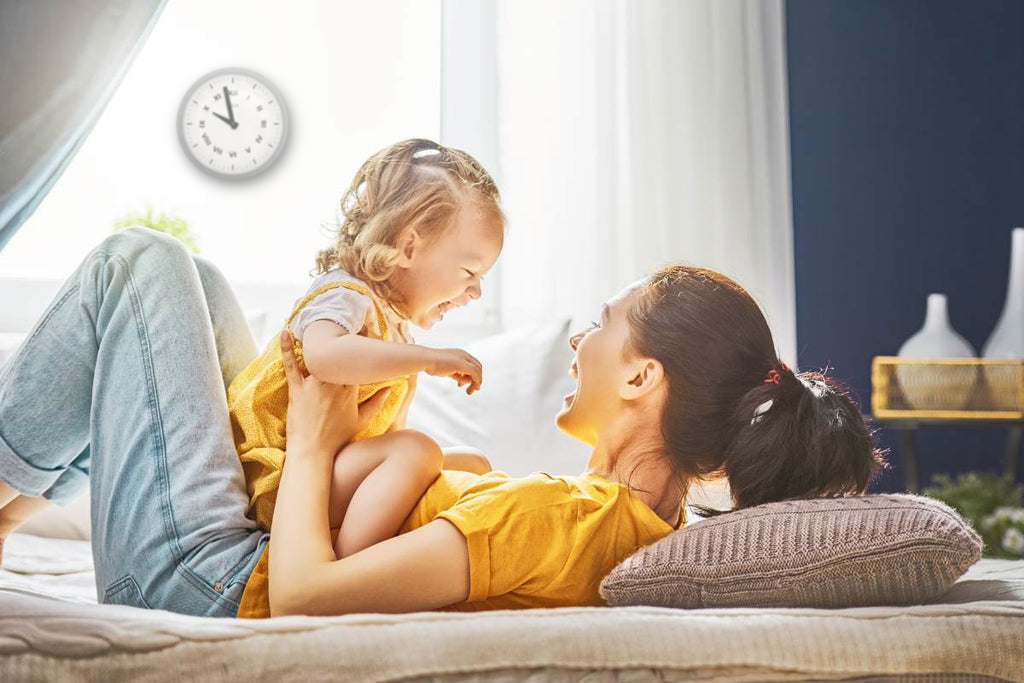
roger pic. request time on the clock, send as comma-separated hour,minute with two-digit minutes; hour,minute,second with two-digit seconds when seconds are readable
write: 9,58
